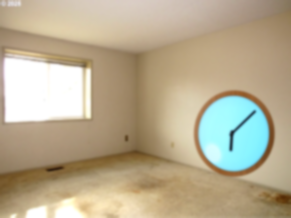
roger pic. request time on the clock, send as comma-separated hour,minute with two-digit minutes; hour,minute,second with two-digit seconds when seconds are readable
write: 6,08
